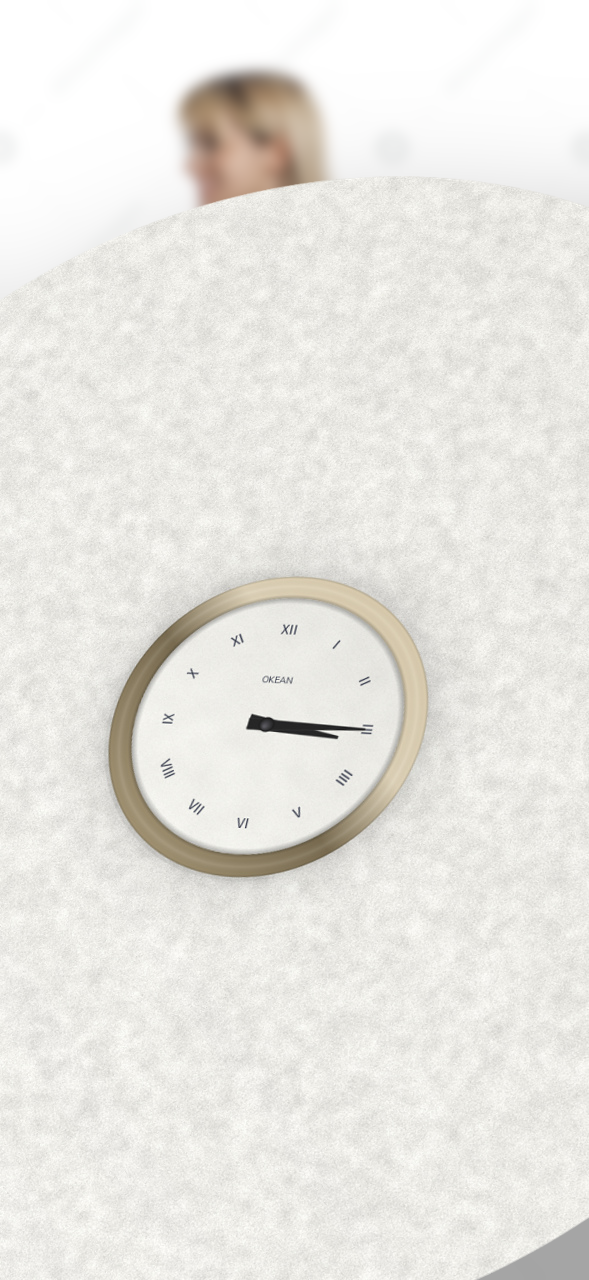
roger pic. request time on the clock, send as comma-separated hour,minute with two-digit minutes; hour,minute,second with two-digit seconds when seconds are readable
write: 3,15
